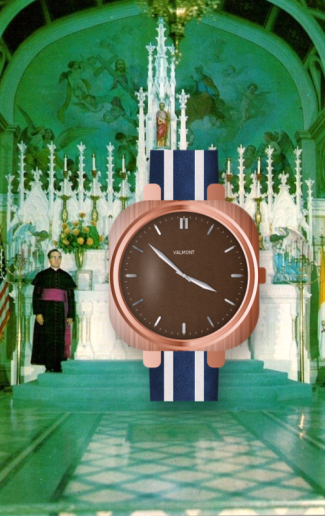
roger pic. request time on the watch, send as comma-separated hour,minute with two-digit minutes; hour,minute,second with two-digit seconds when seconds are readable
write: 3,52
